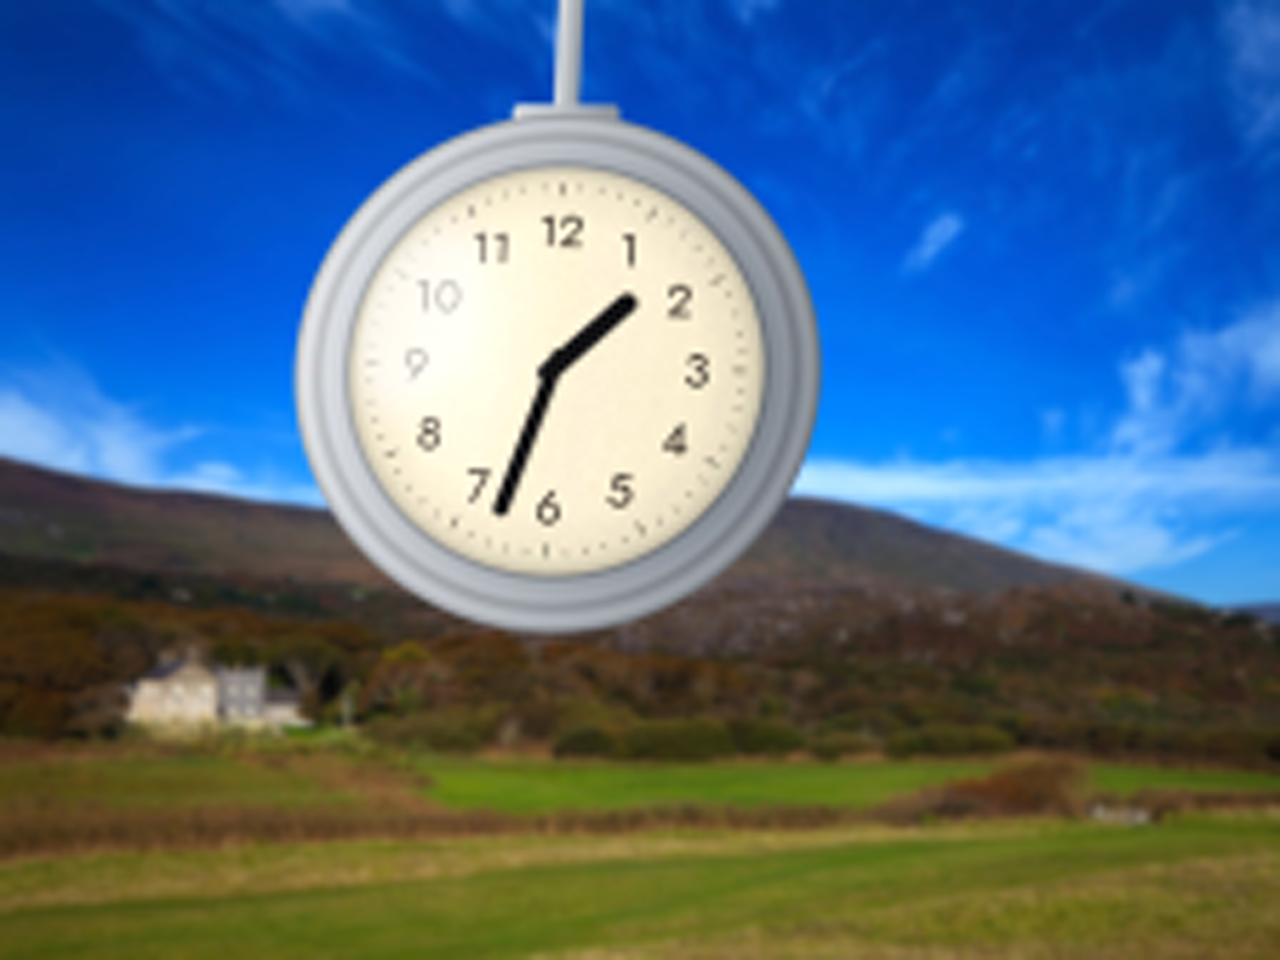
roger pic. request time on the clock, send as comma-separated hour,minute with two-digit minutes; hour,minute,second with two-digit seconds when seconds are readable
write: 1,33
